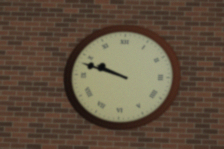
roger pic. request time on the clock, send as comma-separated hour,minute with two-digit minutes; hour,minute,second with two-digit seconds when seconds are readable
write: 9,48
